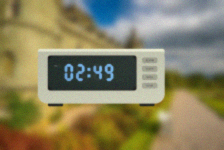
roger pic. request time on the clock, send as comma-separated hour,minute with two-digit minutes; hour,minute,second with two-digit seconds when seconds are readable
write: 2,49
